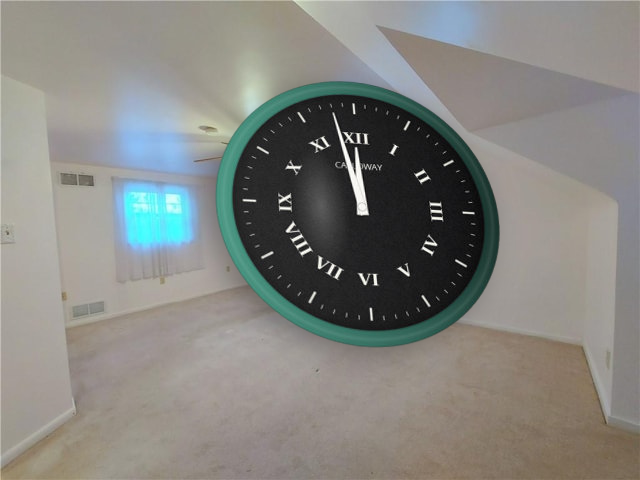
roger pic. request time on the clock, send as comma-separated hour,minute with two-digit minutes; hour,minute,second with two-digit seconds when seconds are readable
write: 11,58
